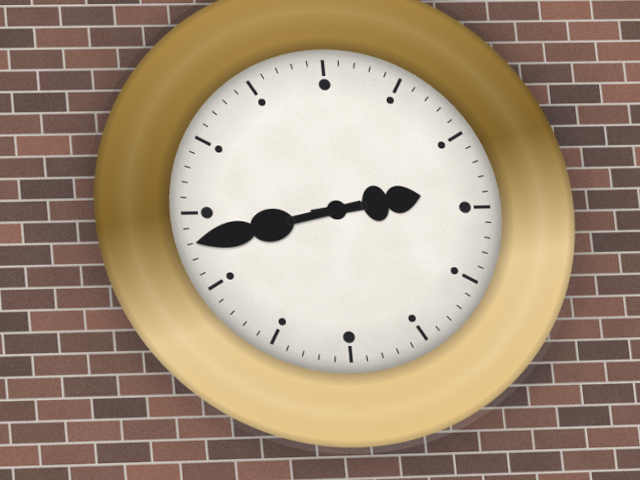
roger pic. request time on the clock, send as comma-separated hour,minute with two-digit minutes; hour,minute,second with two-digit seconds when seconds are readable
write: 2,43
